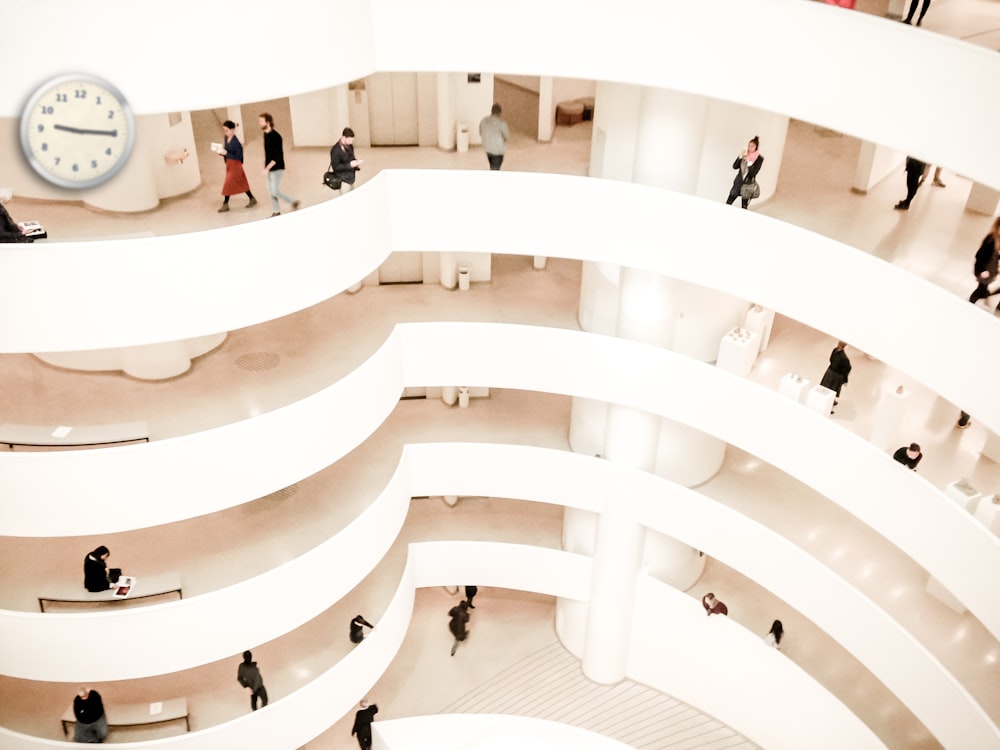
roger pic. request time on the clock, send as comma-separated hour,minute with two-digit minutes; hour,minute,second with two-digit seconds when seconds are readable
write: 9,15
